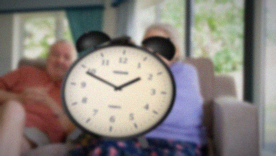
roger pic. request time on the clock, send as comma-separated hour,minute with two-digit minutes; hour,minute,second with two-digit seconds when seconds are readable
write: 1,49
